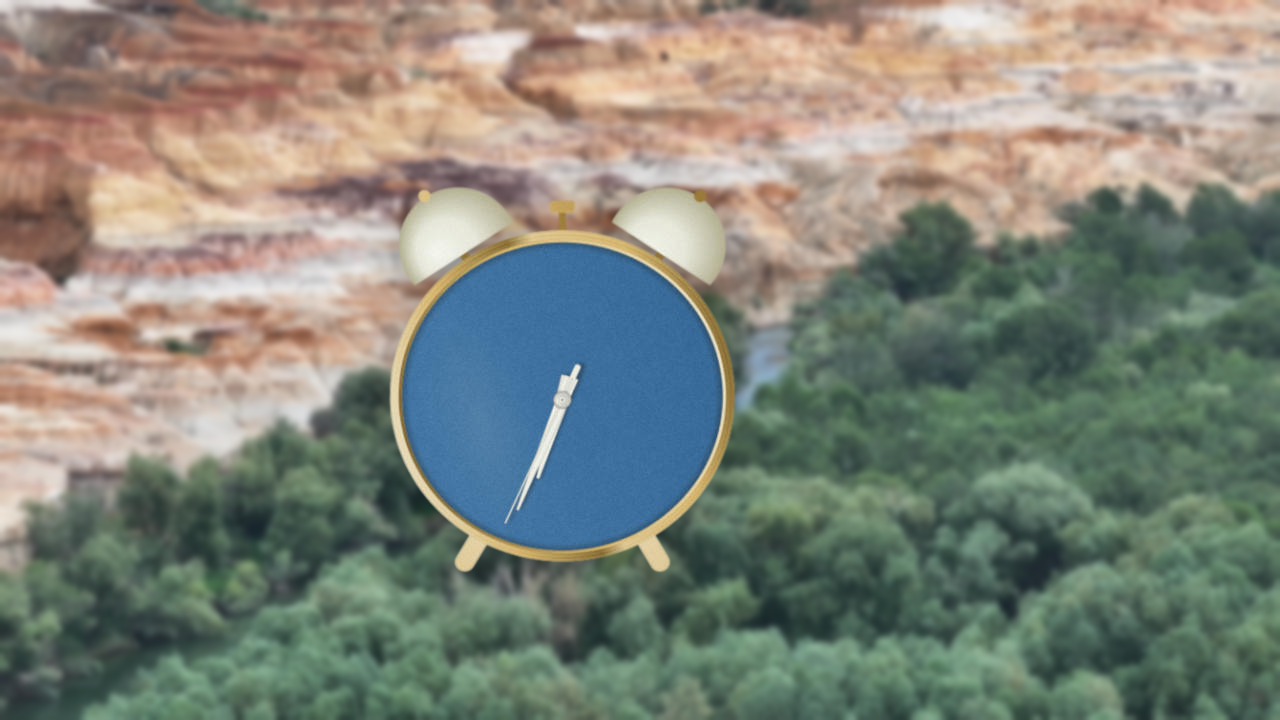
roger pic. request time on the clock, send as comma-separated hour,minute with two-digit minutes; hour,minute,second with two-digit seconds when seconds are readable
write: 6,33,34
